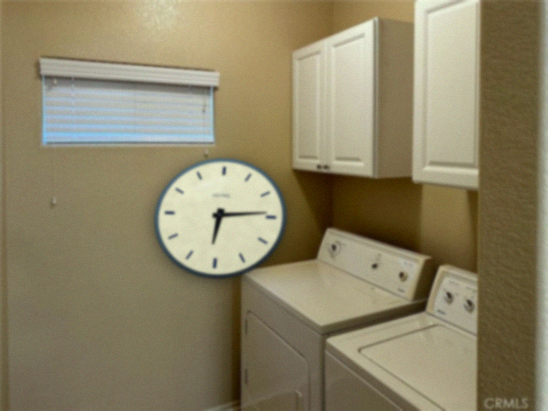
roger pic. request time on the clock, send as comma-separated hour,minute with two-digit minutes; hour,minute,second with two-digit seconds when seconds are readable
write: 6,14
